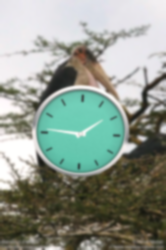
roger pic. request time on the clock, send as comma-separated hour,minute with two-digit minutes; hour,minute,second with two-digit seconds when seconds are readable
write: 1,46
